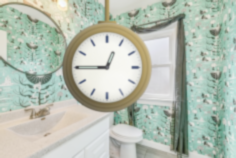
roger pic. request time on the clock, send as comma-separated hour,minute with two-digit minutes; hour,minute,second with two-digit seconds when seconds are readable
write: 12,45
